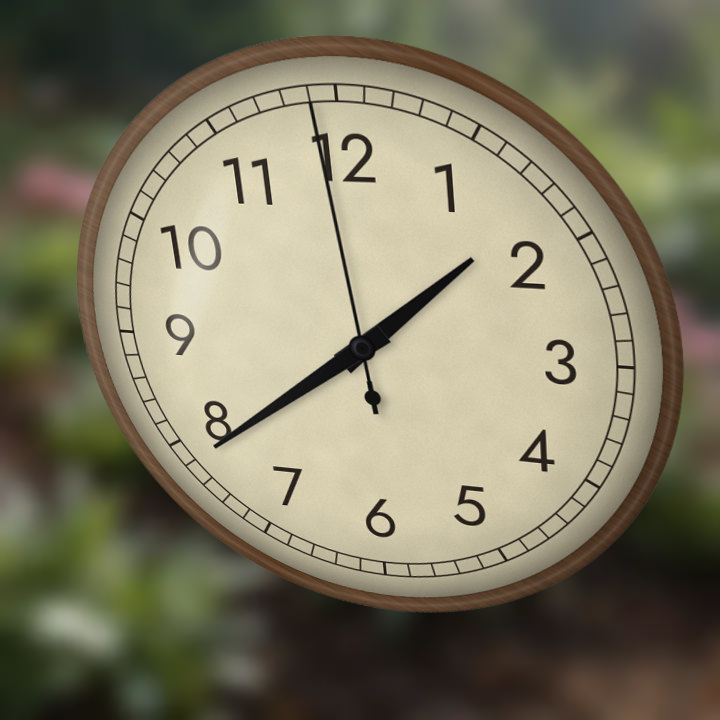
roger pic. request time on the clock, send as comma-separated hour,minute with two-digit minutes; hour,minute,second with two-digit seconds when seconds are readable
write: 1,38,59
